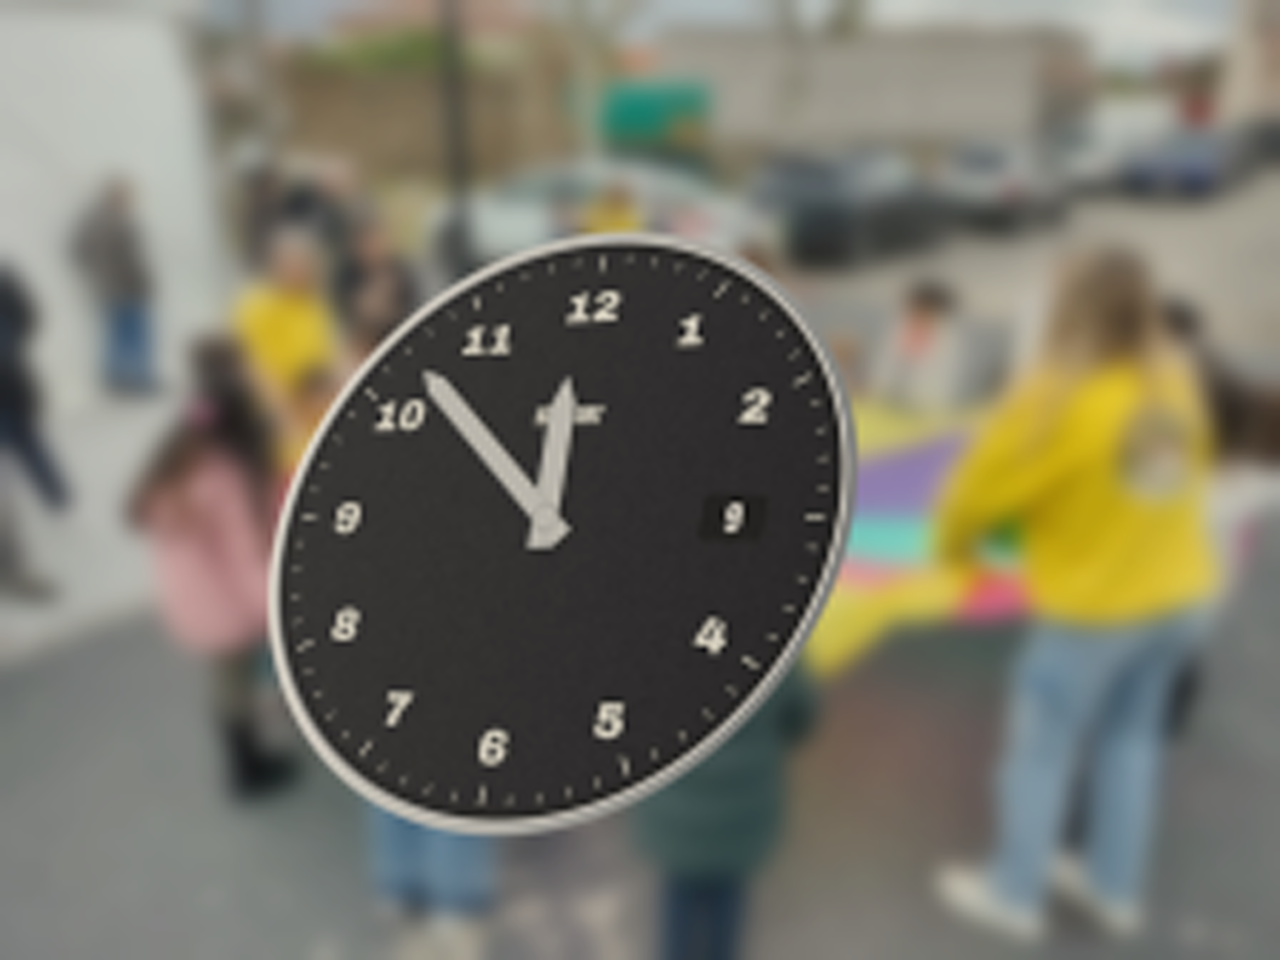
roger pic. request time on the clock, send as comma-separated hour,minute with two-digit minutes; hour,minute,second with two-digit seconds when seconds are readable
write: 11,52
